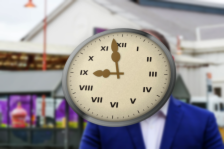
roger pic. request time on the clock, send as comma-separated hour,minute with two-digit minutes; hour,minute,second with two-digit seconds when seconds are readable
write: 8,58
